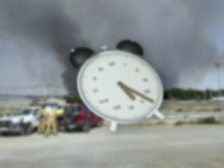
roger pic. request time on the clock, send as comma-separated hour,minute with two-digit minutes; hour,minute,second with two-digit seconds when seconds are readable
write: 5,23
